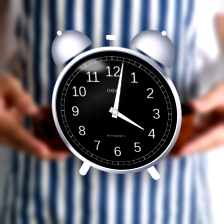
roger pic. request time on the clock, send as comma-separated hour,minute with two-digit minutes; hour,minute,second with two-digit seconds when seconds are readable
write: 4,02
